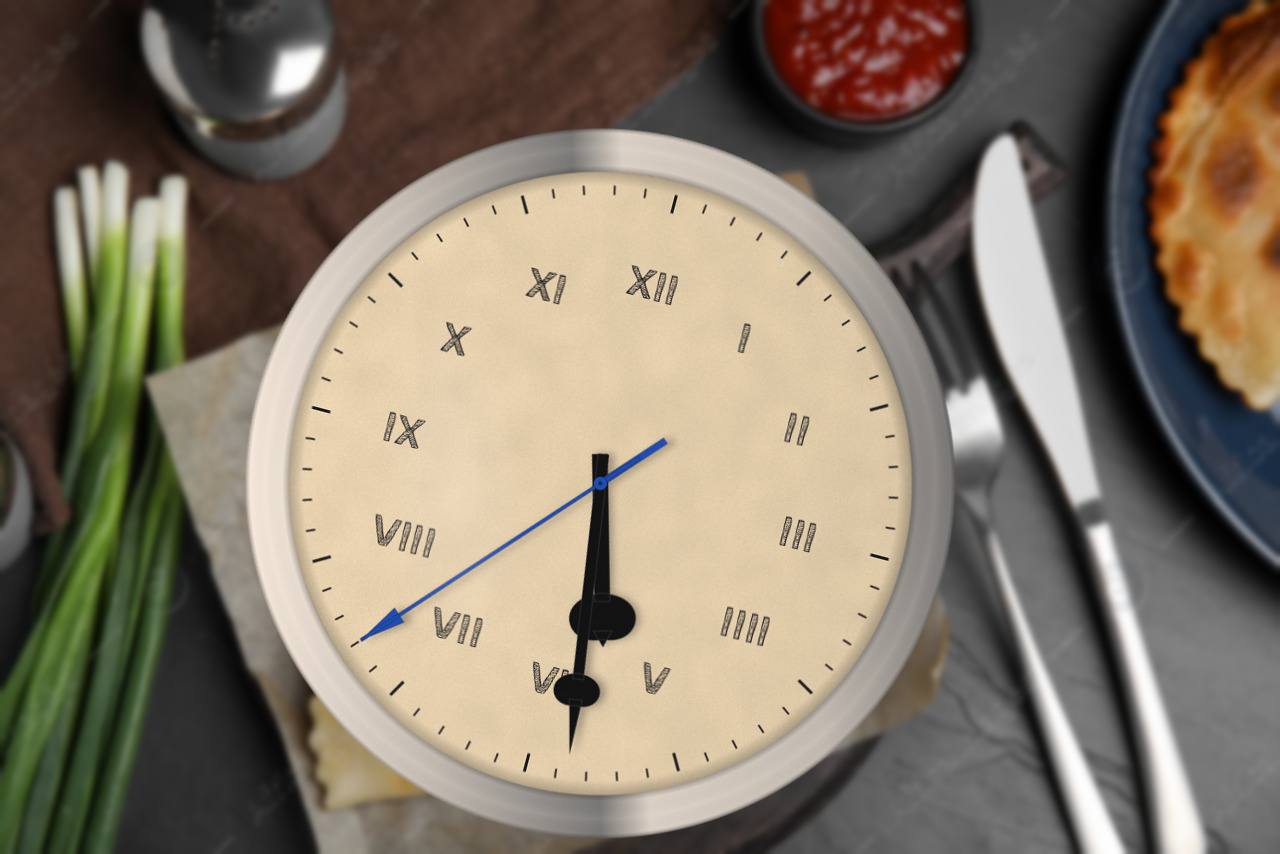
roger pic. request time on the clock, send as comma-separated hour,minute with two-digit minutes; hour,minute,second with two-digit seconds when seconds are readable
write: 5,28,37
